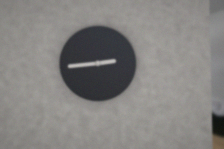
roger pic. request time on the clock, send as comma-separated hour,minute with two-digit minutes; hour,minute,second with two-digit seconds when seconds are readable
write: 2,44
